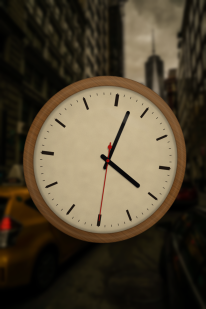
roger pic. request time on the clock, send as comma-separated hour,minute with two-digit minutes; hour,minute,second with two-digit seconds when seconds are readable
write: 4,02,30
